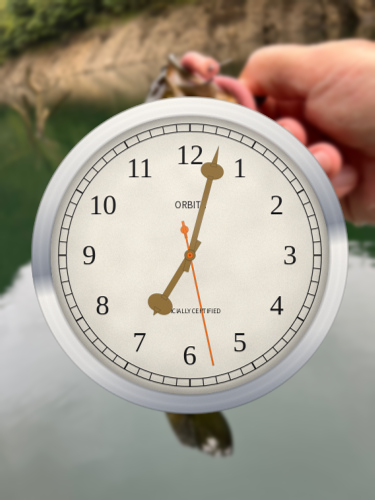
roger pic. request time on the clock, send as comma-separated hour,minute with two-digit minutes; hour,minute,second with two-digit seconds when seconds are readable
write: 7,02,28
